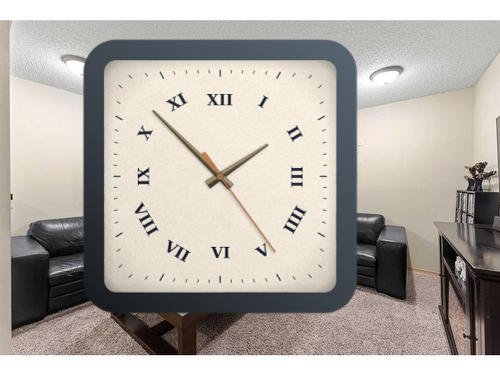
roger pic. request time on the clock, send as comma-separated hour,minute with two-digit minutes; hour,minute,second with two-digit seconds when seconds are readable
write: 1,52,24
